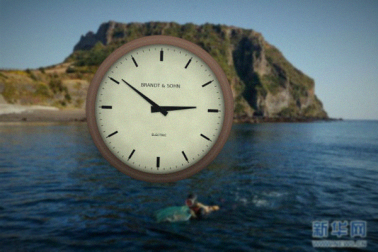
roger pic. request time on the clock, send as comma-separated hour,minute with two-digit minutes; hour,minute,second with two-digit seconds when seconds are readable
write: 2,51
